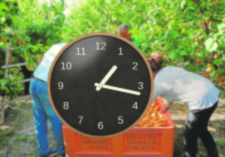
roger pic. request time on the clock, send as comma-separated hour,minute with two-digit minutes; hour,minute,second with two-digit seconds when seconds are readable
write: 1,17
